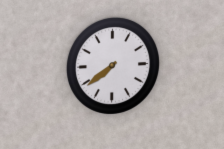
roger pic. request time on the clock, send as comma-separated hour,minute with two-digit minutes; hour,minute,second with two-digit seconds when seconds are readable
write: 7,39
